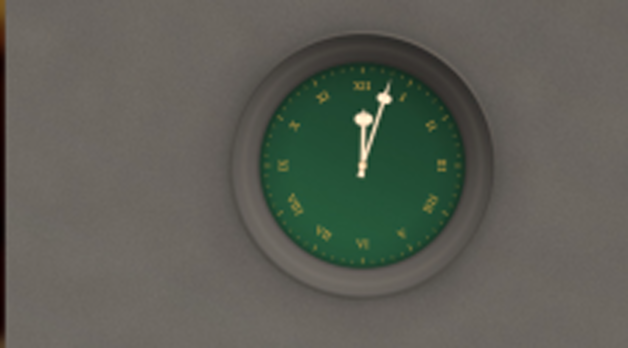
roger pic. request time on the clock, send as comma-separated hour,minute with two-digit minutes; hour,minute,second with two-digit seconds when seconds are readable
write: 12,03
